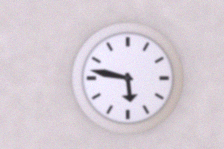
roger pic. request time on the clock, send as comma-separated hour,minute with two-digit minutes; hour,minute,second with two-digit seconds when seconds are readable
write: 5,47
